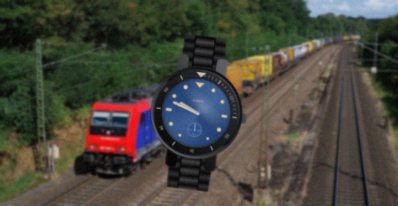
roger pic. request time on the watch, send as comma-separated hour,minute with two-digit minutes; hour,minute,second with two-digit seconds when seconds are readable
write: 9,48
